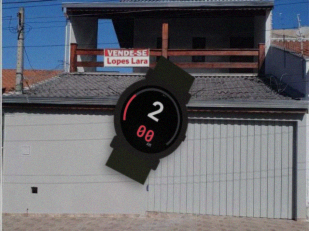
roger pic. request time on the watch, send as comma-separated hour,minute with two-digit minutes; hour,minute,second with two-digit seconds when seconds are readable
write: 2,00
